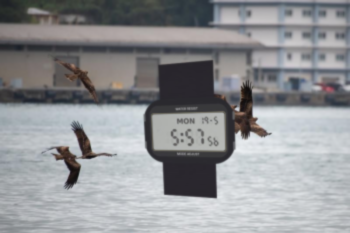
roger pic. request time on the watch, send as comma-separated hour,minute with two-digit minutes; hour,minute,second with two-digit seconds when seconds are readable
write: 5,57,56
